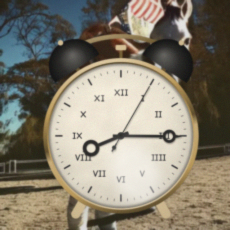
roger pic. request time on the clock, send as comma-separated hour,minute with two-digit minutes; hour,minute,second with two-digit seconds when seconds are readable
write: 8,15,05
